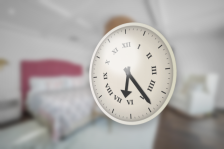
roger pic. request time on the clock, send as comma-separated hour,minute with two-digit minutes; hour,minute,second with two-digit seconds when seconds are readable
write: 6,24
